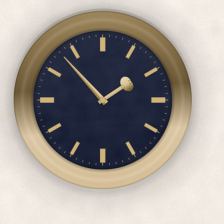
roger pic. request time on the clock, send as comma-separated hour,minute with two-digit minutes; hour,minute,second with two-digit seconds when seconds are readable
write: 1,53
